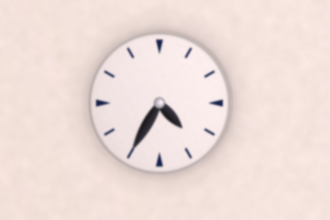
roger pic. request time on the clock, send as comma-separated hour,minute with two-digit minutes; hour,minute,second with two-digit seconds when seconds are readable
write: 4,35
